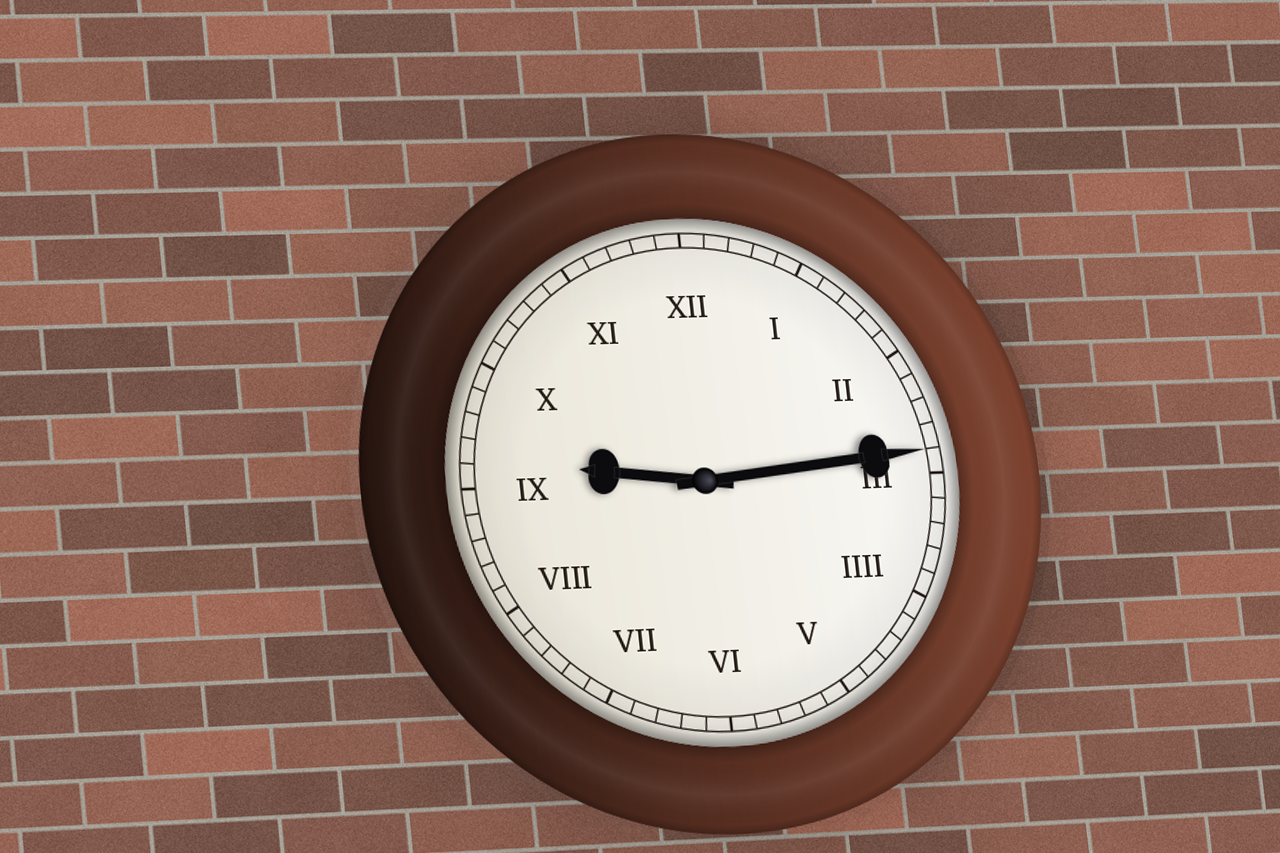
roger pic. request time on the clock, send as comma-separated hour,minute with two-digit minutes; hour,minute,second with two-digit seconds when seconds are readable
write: 9,14
